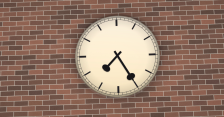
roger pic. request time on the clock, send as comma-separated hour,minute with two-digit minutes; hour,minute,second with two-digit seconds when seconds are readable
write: 7,25
